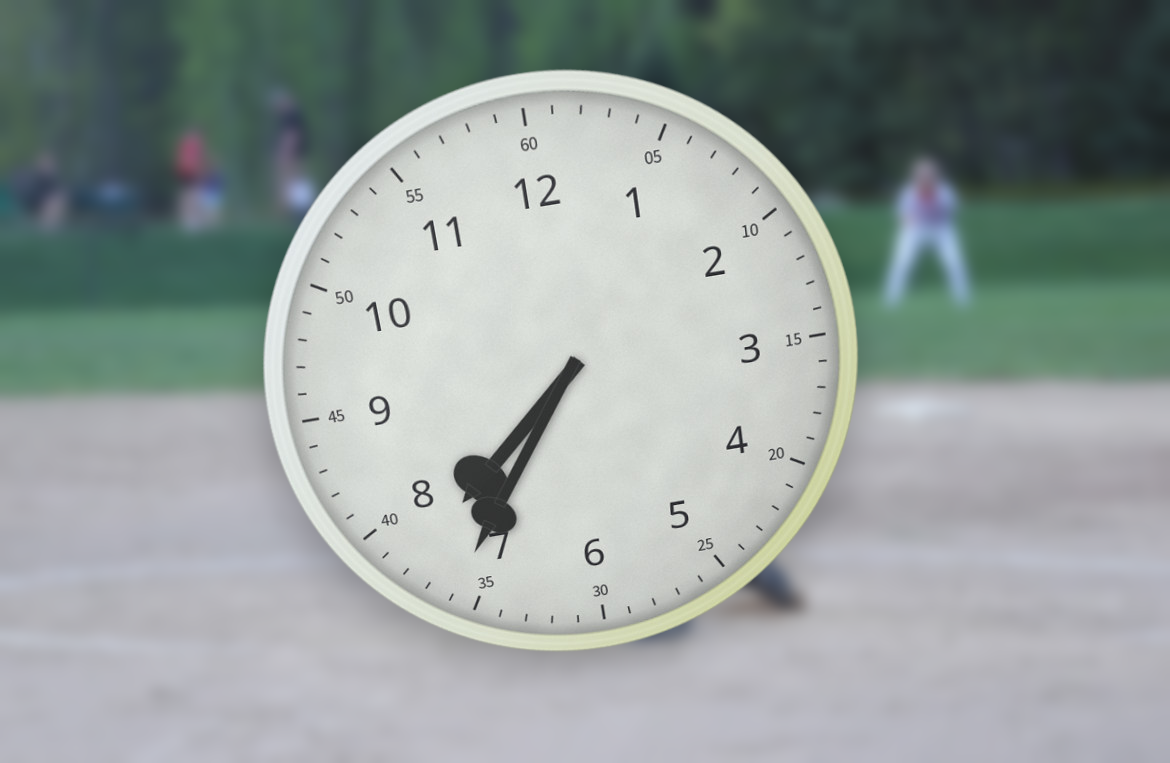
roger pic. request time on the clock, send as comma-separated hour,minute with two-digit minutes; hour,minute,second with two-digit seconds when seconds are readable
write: 7,36
